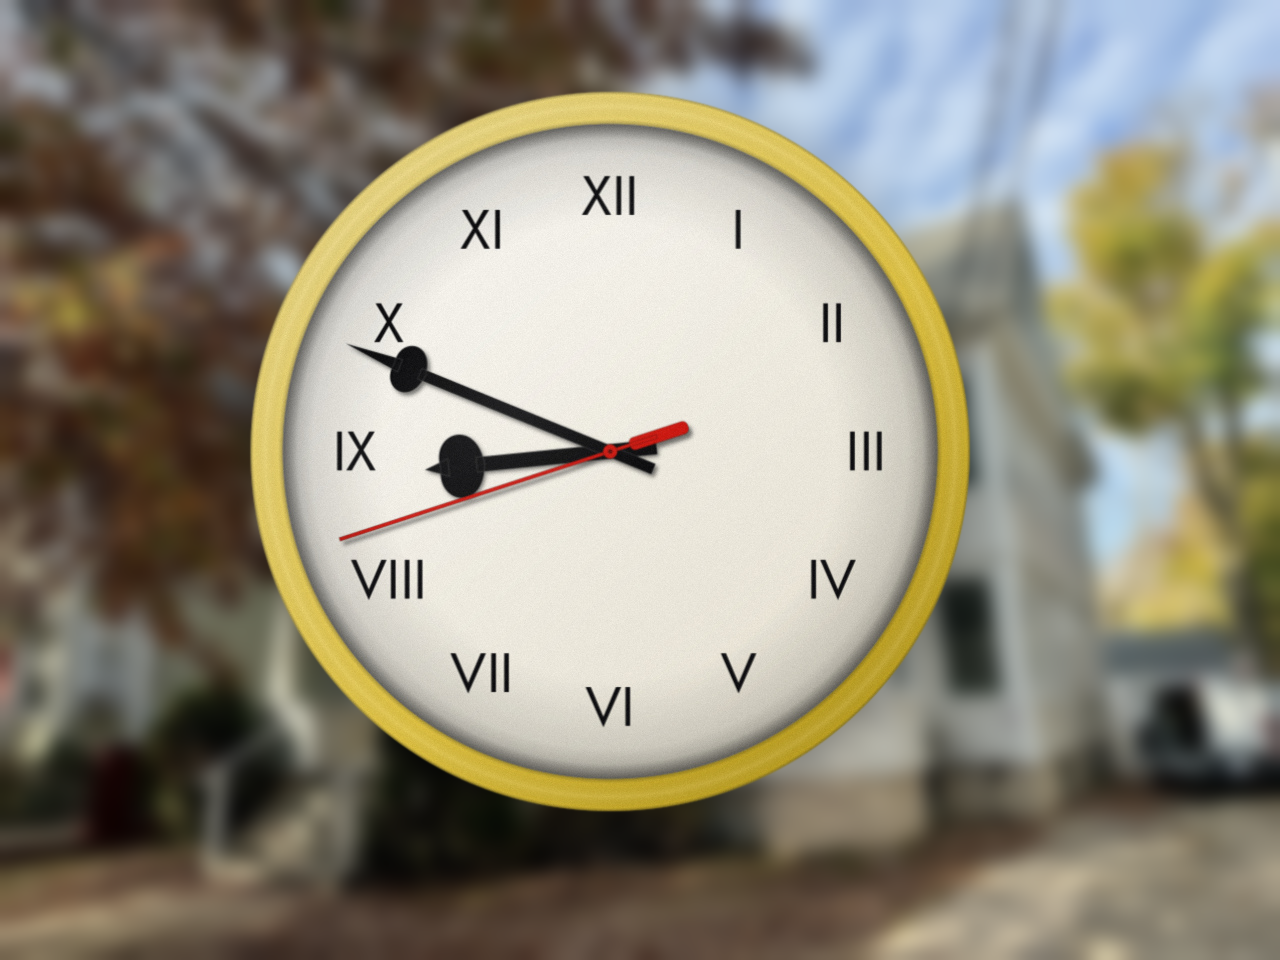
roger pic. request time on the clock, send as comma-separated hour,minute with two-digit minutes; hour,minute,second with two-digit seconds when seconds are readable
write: 8,48,42
